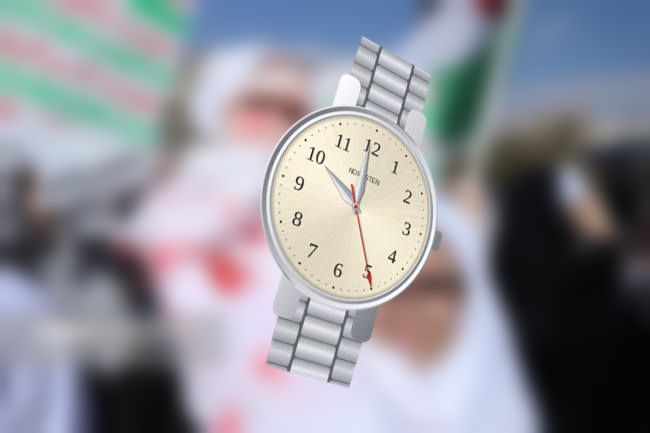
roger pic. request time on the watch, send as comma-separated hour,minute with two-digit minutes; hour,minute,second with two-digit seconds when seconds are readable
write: 9,59,25
